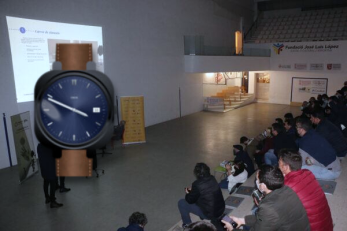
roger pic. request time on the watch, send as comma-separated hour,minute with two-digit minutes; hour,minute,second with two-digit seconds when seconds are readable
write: 3,49
